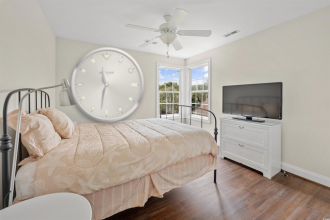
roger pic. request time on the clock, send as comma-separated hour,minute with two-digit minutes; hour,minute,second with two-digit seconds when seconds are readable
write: 11,32
